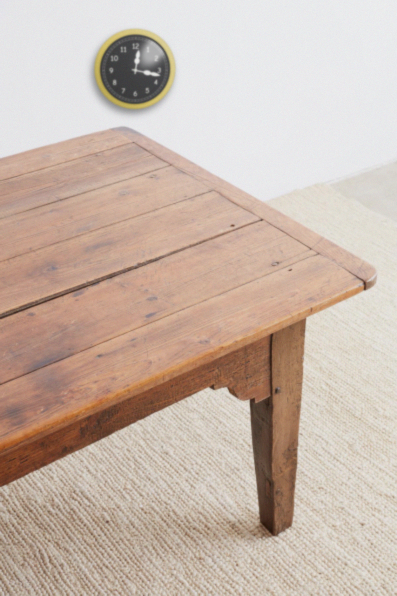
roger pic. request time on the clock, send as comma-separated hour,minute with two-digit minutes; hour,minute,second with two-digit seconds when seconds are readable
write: 12,17
